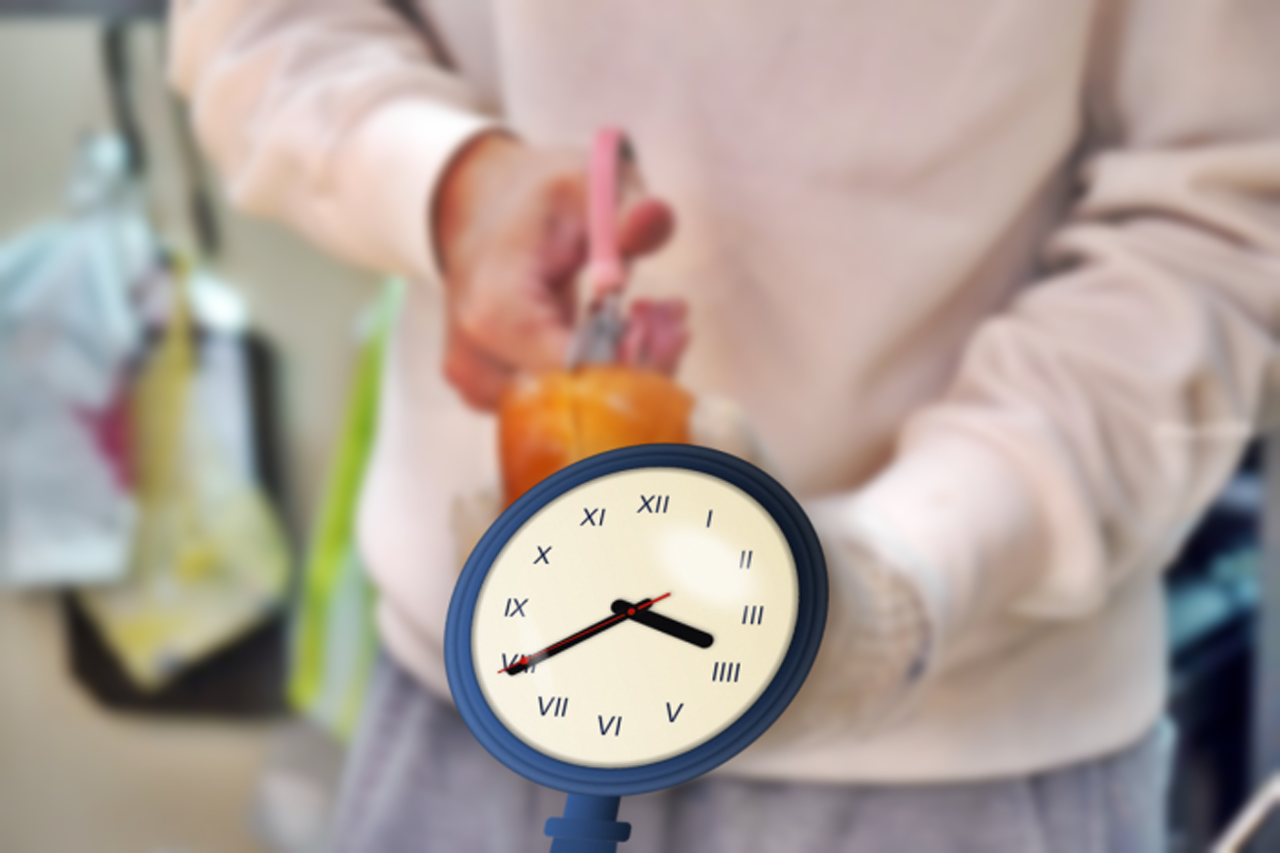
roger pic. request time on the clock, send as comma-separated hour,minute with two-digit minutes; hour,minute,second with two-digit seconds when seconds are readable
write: 3,39,40
